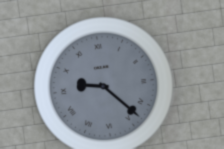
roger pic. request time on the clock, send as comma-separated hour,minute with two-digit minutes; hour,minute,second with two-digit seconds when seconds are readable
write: 9,23
